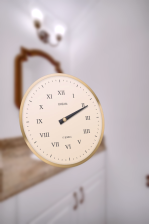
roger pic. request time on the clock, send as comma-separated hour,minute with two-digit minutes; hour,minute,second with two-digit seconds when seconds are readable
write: 2,11
